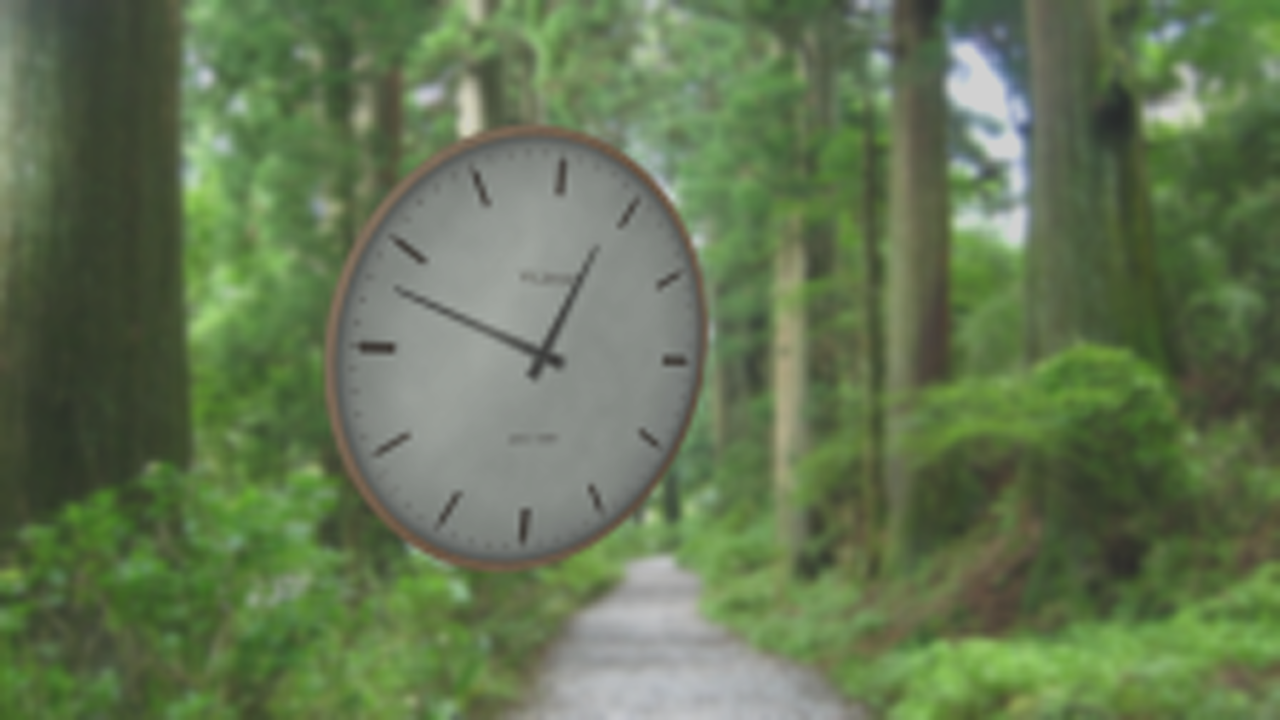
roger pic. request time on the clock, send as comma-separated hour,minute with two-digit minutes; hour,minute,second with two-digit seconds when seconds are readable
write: 12,48
